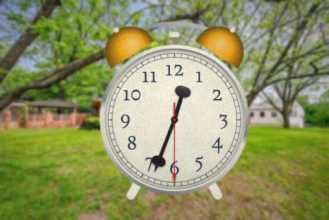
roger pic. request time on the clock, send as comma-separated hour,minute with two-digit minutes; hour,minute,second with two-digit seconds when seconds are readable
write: 12,33,30
